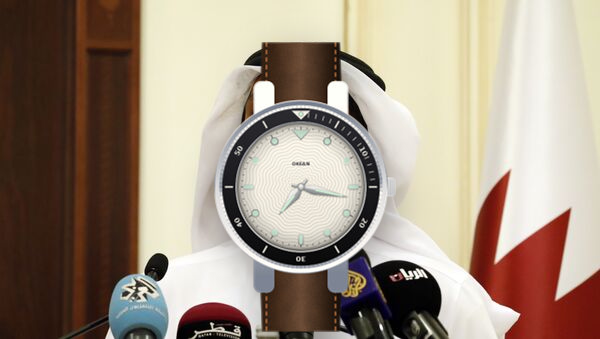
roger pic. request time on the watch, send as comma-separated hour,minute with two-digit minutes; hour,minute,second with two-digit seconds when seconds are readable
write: 7,17
